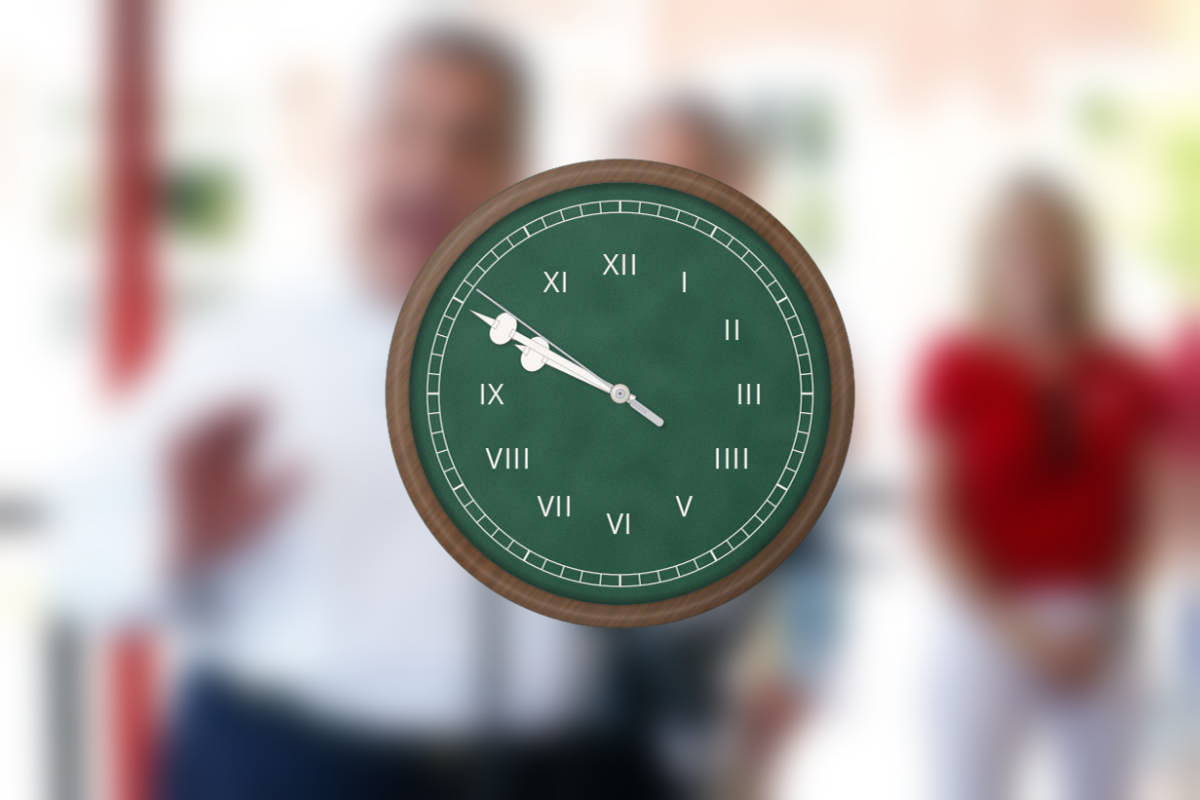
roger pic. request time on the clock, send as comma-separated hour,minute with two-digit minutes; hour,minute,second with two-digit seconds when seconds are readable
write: 9,49,51
